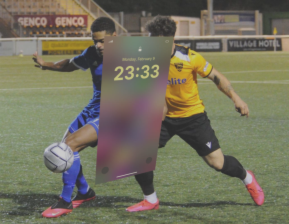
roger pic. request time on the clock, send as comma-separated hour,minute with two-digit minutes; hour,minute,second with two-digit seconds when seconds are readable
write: 23,33
